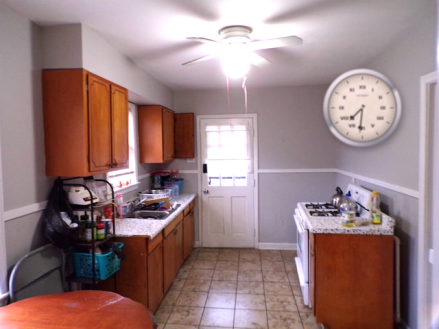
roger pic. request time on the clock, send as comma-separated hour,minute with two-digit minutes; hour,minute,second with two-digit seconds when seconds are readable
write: 7,31
